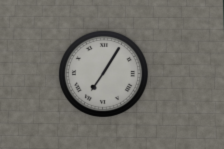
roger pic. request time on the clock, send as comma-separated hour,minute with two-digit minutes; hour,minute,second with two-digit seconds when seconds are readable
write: 7,05
